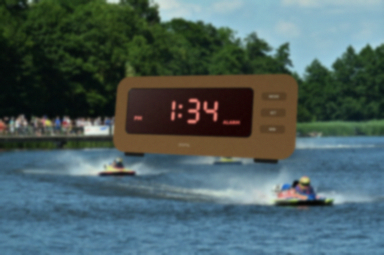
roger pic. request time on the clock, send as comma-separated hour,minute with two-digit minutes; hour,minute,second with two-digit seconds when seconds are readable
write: 1,34
